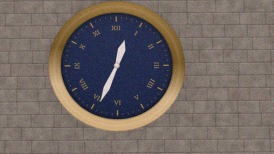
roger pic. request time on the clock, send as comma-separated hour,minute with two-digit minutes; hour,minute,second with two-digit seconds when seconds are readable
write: 12,34
